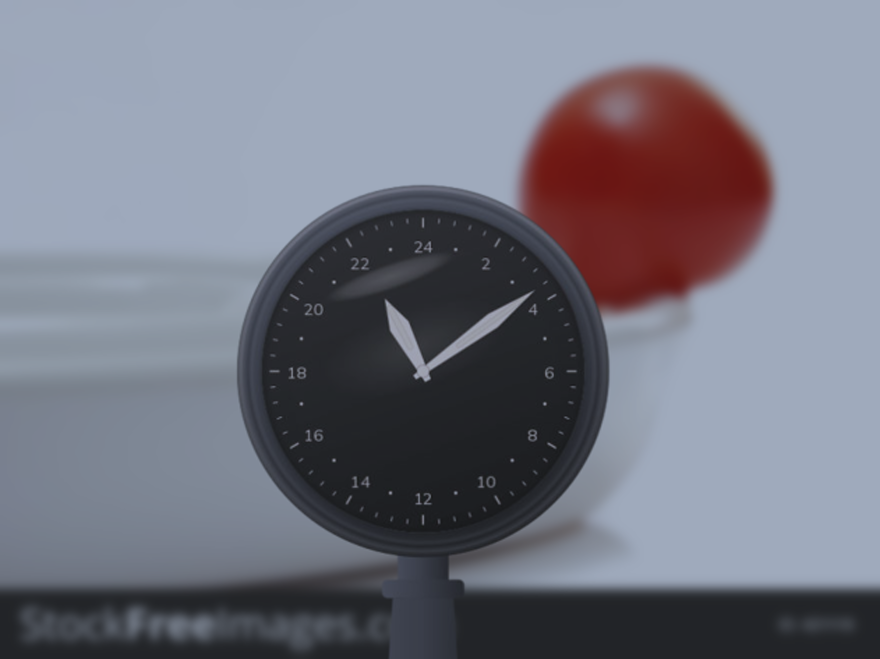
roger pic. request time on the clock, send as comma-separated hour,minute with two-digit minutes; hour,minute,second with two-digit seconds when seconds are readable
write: 22,09
